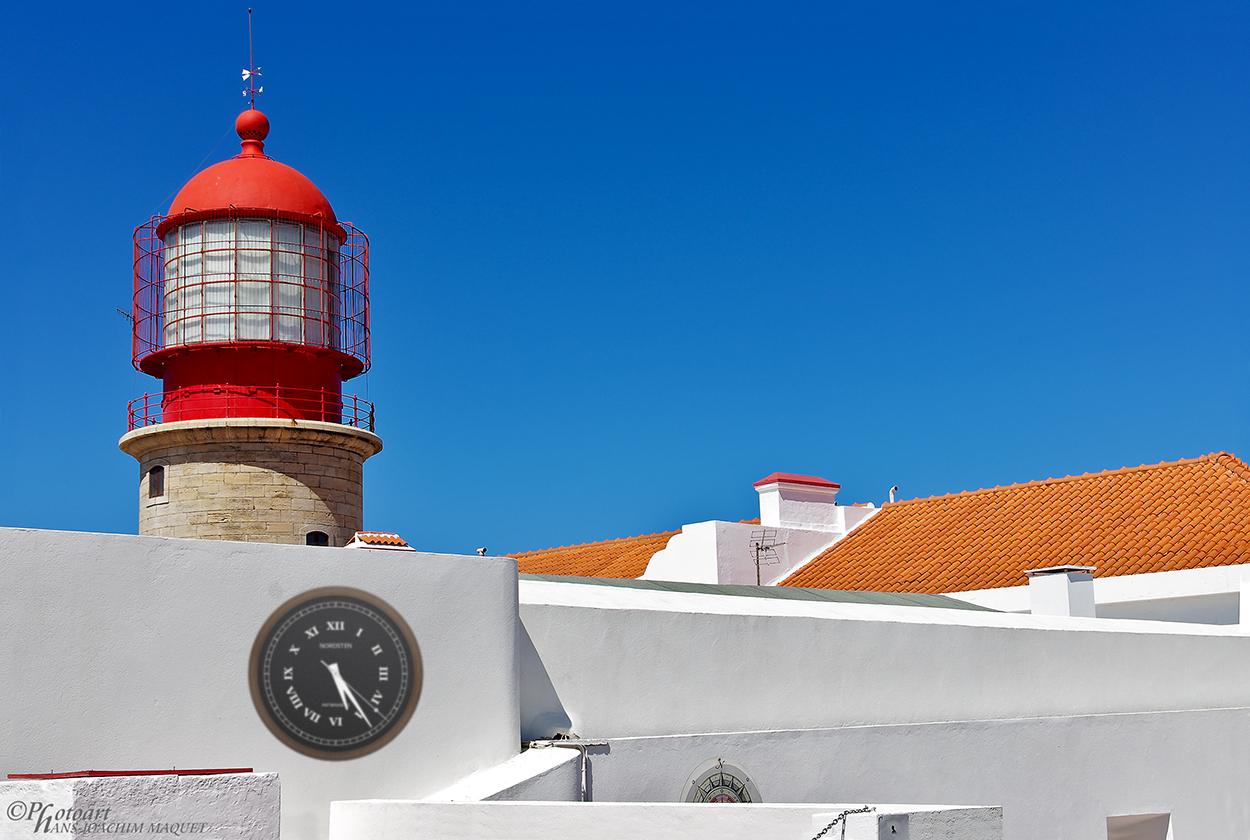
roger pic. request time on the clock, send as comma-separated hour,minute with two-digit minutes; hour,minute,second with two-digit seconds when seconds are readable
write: 5,24,22
